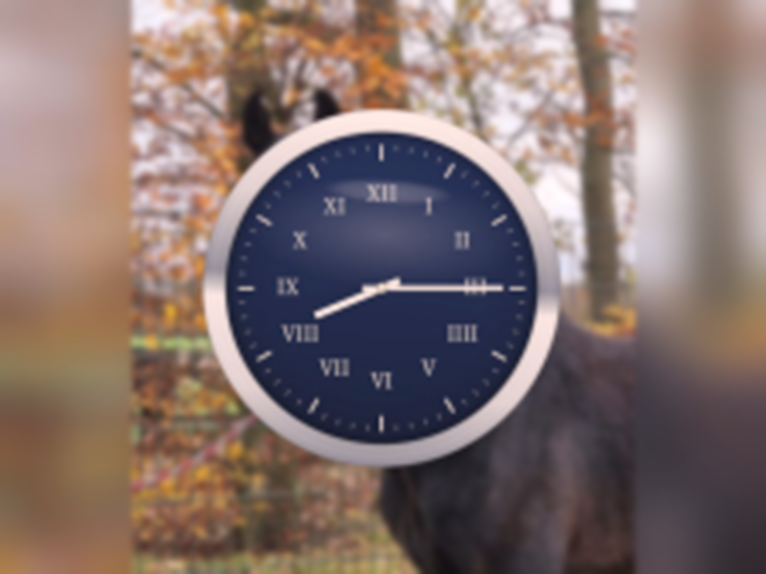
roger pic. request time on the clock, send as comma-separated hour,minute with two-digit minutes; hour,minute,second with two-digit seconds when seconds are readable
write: 8,15
